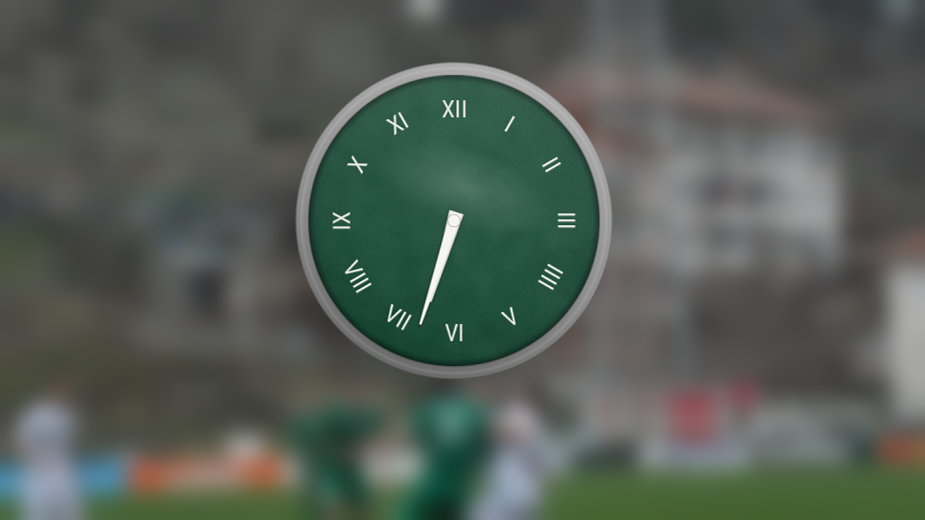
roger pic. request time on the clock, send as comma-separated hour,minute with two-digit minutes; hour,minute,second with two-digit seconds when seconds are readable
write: 6,33
